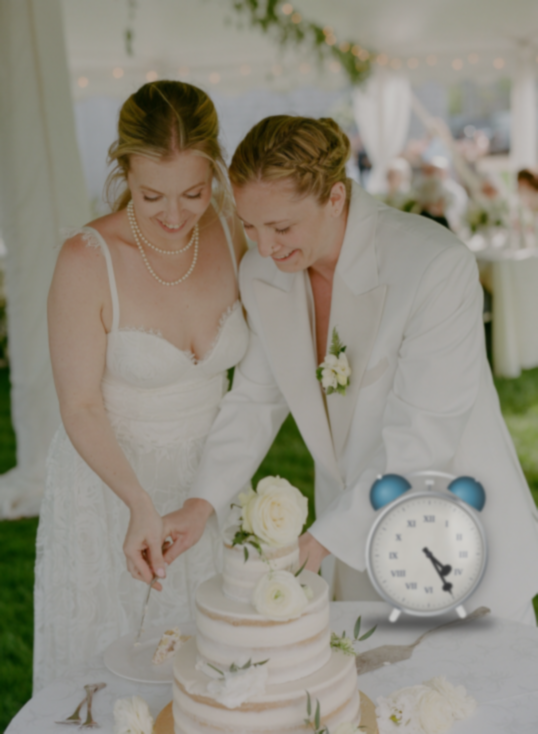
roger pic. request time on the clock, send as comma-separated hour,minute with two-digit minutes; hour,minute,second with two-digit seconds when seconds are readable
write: 4,25
